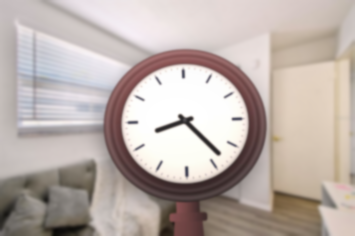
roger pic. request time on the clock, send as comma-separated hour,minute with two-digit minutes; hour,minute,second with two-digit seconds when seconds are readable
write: 8,23
